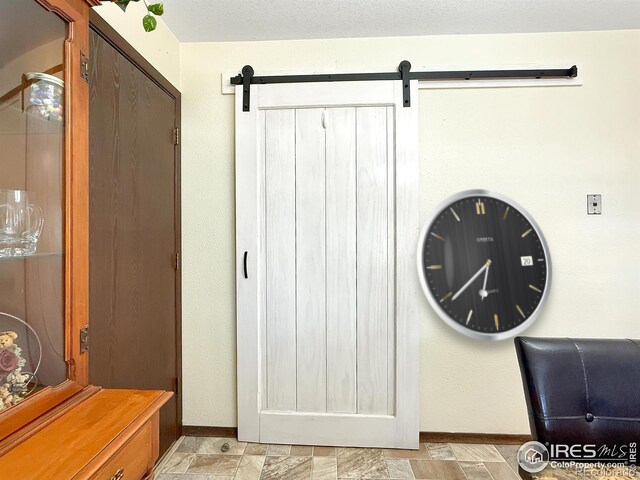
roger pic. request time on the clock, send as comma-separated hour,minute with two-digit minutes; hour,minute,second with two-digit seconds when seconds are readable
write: 6,39
